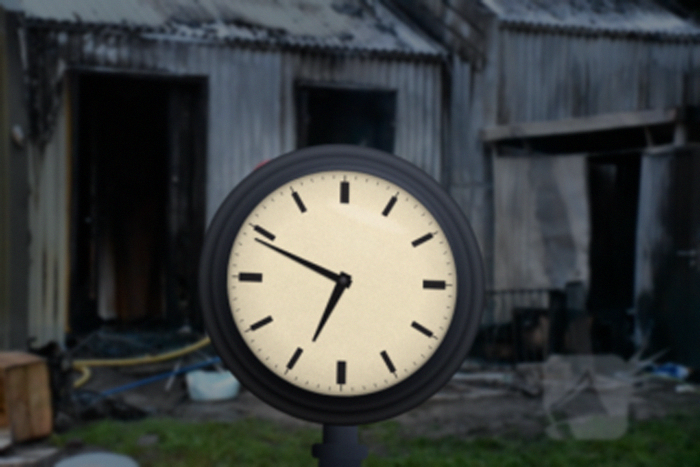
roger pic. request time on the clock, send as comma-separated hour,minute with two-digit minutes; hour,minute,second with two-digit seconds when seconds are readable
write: 6,49
